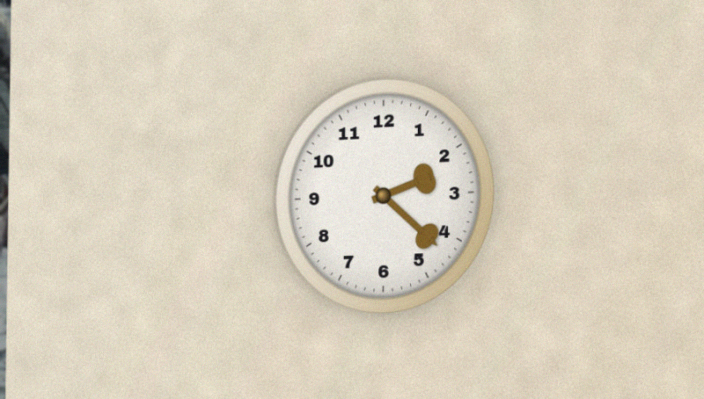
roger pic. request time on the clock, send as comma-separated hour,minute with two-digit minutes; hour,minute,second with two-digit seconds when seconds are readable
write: 2,22
